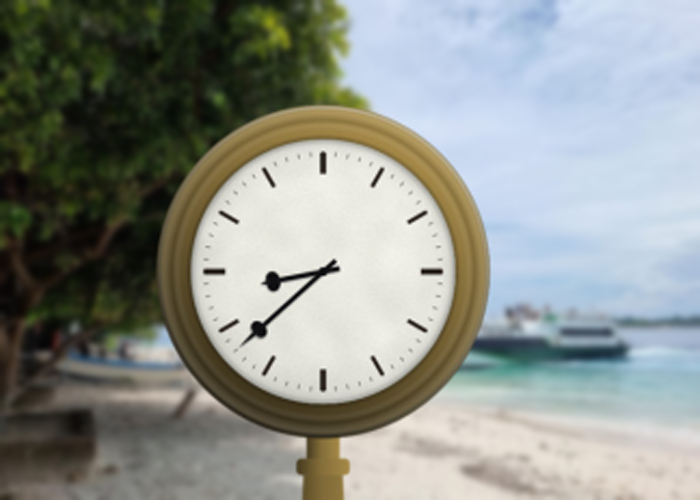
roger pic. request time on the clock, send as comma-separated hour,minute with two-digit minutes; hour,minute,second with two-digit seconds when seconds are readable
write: 8,38
